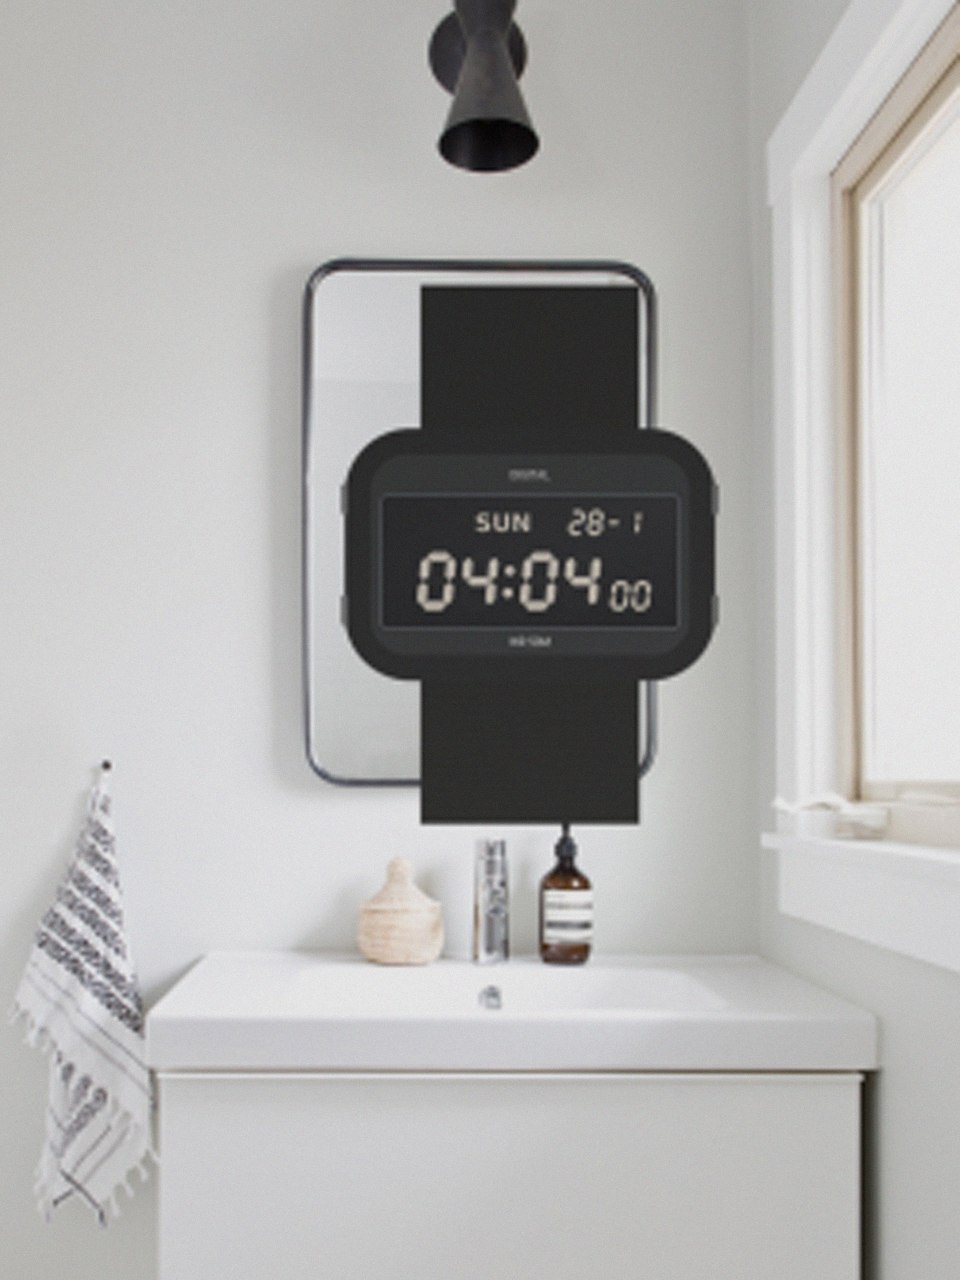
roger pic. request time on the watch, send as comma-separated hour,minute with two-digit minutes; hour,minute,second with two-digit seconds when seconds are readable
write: 4,04,00
